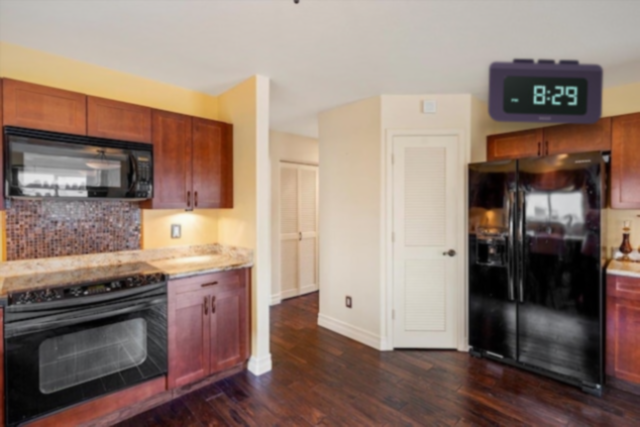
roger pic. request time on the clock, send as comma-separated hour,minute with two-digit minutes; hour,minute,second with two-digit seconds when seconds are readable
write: 8,29
